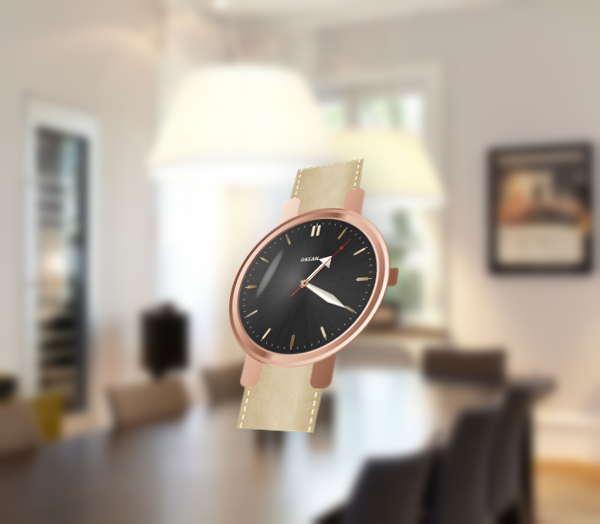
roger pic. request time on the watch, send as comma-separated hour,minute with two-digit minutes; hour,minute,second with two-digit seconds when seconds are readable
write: 1,20,07
